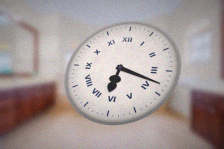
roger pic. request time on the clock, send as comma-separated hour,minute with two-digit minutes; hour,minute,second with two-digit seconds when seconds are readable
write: 6,18
